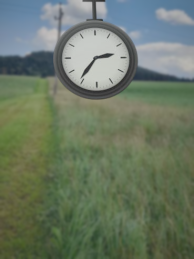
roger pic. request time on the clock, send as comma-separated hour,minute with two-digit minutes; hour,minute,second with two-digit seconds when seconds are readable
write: 2,36
